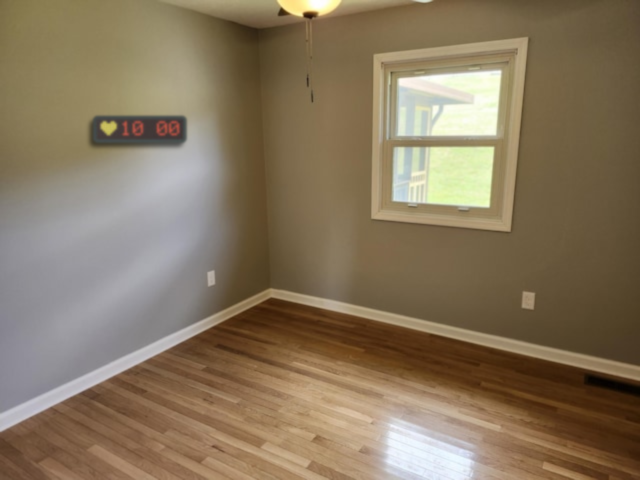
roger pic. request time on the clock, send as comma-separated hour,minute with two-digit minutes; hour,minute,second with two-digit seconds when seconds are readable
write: 10,00
